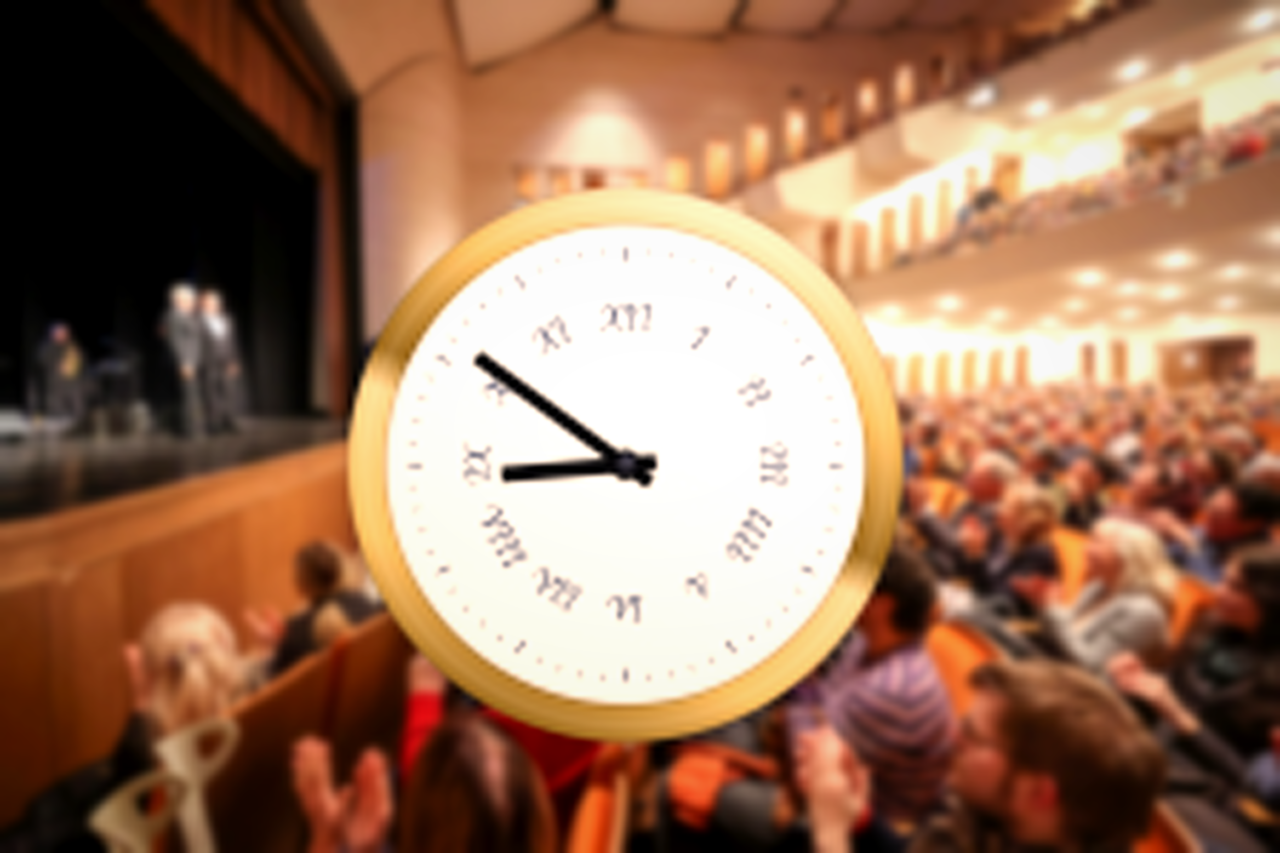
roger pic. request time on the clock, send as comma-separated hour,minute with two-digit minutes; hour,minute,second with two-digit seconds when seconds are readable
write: 8,51
